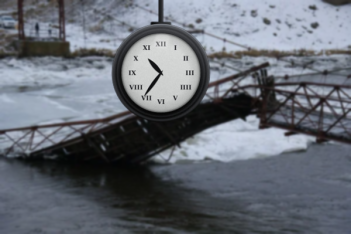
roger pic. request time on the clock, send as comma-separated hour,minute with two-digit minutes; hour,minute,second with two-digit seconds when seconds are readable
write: 10,36
